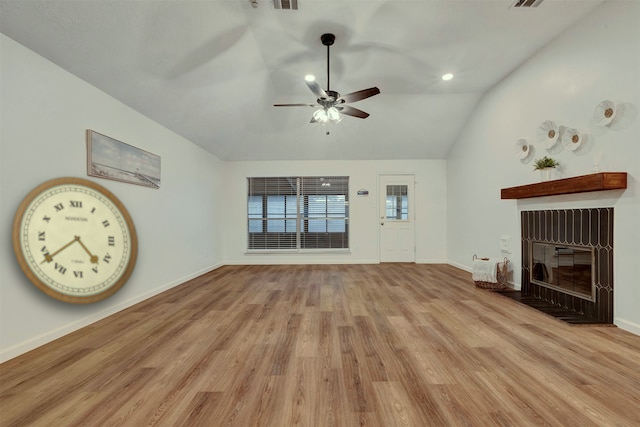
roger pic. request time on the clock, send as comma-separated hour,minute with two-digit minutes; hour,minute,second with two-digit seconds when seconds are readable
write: 4,39
